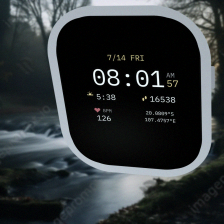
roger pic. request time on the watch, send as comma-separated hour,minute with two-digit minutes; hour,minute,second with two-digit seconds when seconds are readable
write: 8,01,57
